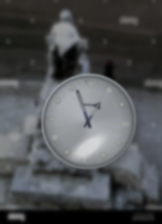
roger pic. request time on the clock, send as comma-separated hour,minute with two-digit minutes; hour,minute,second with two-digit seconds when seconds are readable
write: 12,56
